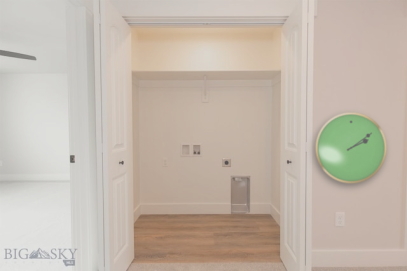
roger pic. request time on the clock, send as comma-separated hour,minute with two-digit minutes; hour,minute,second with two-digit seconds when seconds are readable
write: 2,09
